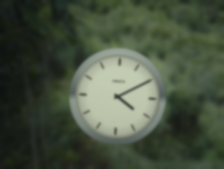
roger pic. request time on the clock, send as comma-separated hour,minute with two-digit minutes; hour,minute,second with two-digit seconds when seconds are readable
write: 4,10
